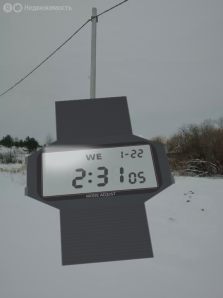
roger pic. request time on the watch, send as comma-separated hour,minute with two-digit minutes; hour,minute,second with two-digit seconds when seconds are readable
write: 2,31,05
